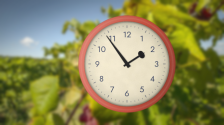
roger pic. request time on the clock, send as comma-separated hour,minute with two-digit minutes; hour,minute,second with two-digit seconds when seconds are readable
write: 1,54
